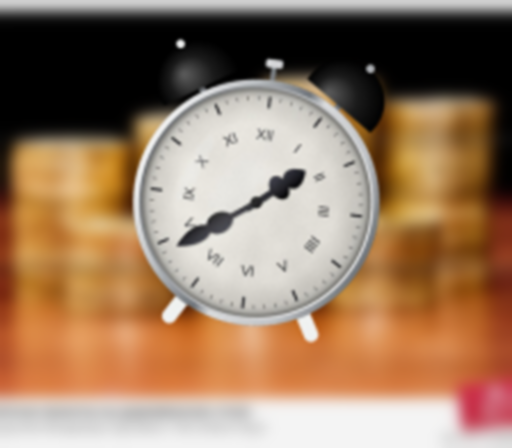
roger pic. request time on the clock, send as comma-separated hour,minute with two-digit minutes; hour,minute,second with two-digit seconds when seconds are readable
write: 1,39
